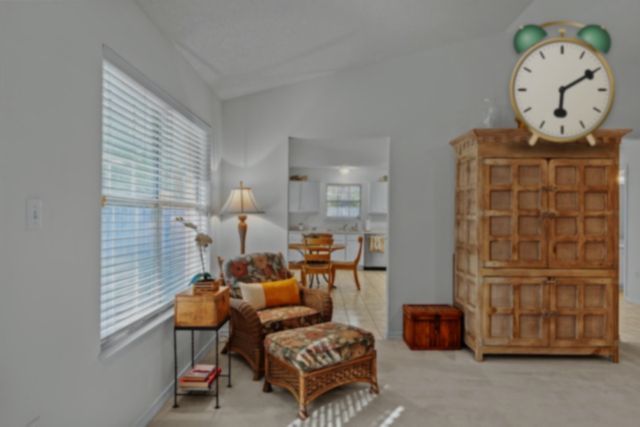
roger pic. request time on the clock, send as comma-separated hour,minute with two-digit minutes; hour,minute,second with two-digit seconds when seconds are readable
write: 6,10
